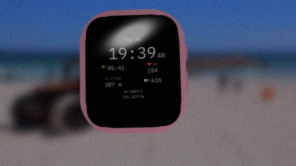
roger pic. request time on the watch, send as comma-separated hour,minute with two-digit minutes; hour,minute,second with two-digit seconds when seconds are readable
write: 19,39
